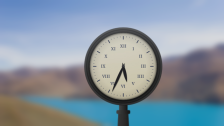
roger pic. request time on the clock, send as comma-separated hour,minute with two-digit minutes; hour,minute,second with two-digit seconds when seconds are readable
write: 5,34
